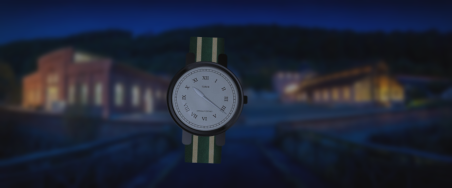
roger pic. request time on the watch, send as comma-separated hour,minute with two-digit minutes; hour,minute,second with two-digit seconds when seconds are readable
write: 10,21
